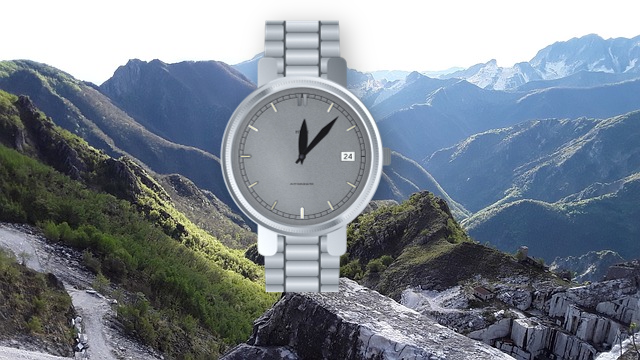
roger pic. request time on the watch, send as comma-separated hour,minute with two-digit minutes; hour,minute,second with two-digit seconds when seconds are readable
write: 12,07
